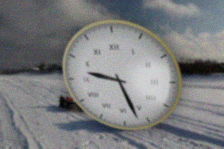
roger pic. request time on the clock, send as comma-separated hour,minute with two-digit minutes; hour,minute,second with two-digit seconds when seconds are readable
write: 9,27
